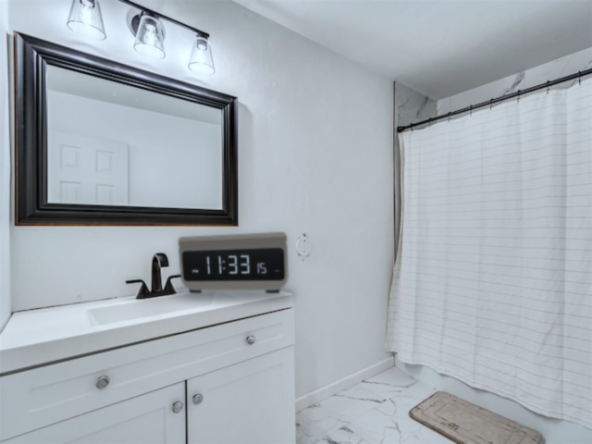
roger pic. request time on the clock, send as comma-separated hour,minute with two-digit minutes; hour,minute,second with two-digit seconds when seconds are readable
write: 11,33
